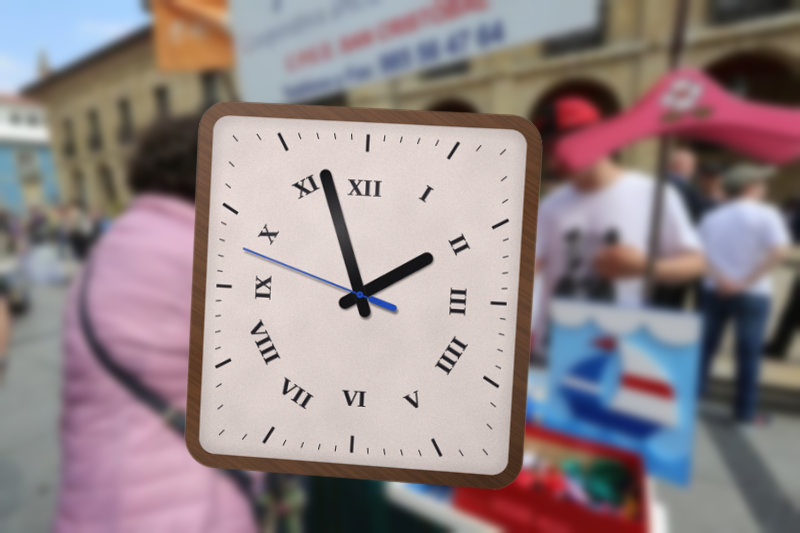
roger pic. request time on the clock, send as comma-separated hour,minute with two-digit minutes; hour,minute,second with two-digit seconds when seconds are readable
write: 1,56,48
